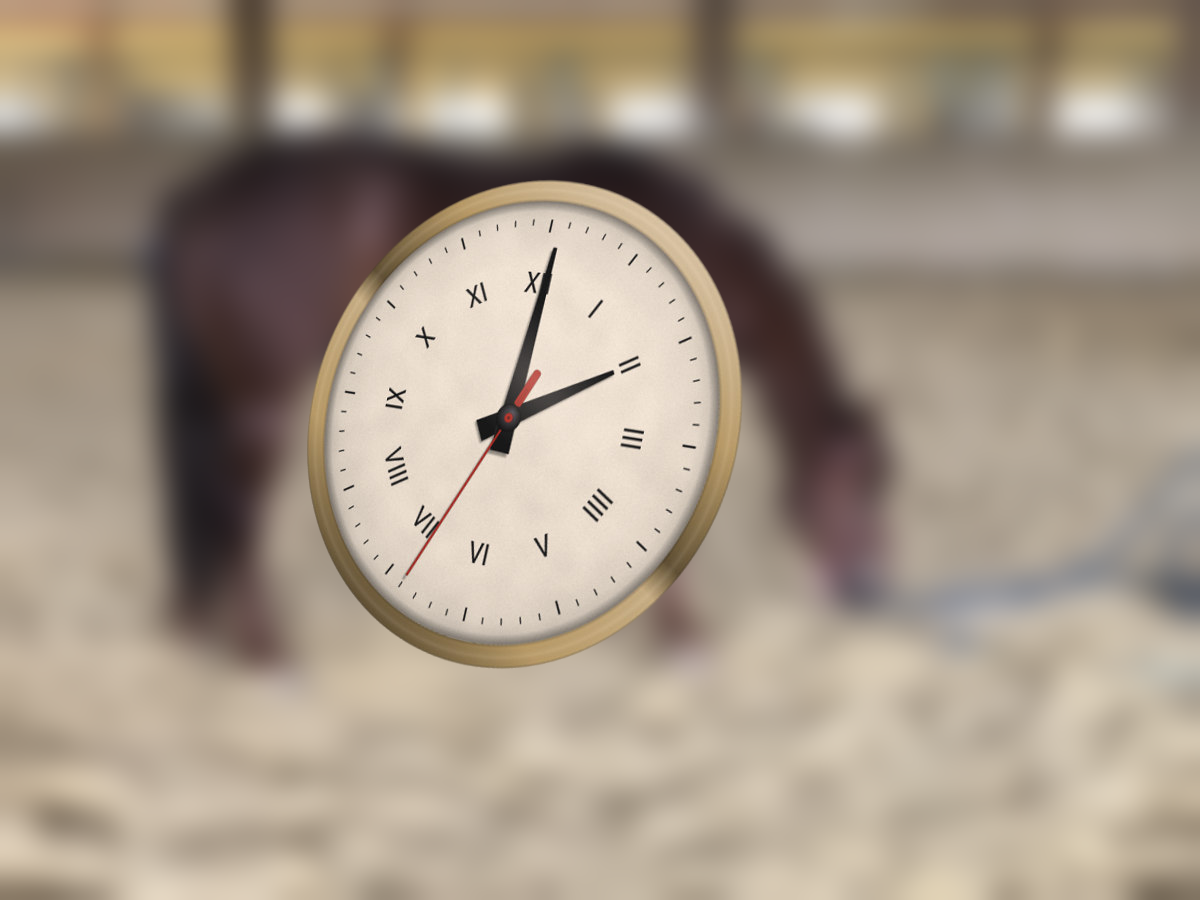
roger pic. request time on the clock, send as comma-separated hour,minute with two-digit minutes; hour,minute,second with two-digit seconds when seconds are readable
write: 2,00,34
